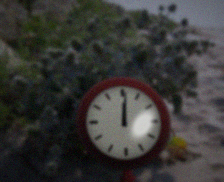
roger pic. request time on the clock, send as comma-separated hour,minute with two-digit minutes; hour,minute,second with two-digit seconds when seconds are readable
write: 12,01
